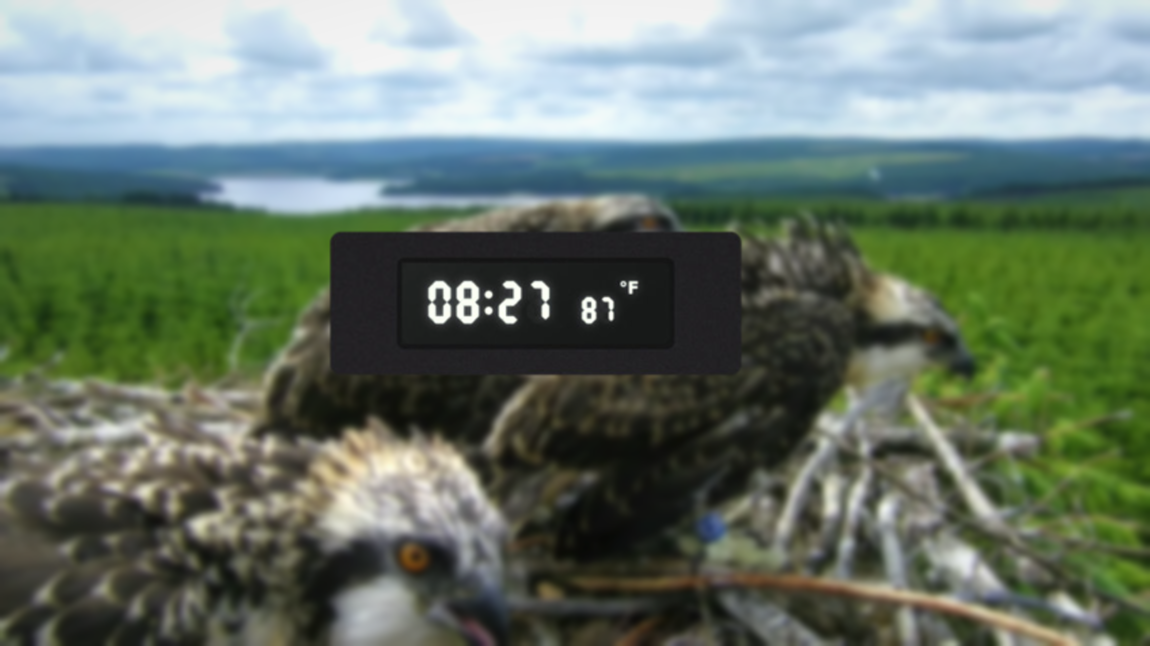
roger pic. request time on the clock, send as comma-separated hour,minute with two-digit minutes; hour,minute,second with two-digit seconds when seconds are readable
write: 8,27
